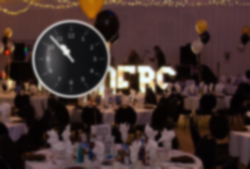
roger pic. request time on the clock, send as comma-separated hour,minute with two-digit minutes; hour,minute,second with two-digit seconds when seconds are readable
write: 10,53
